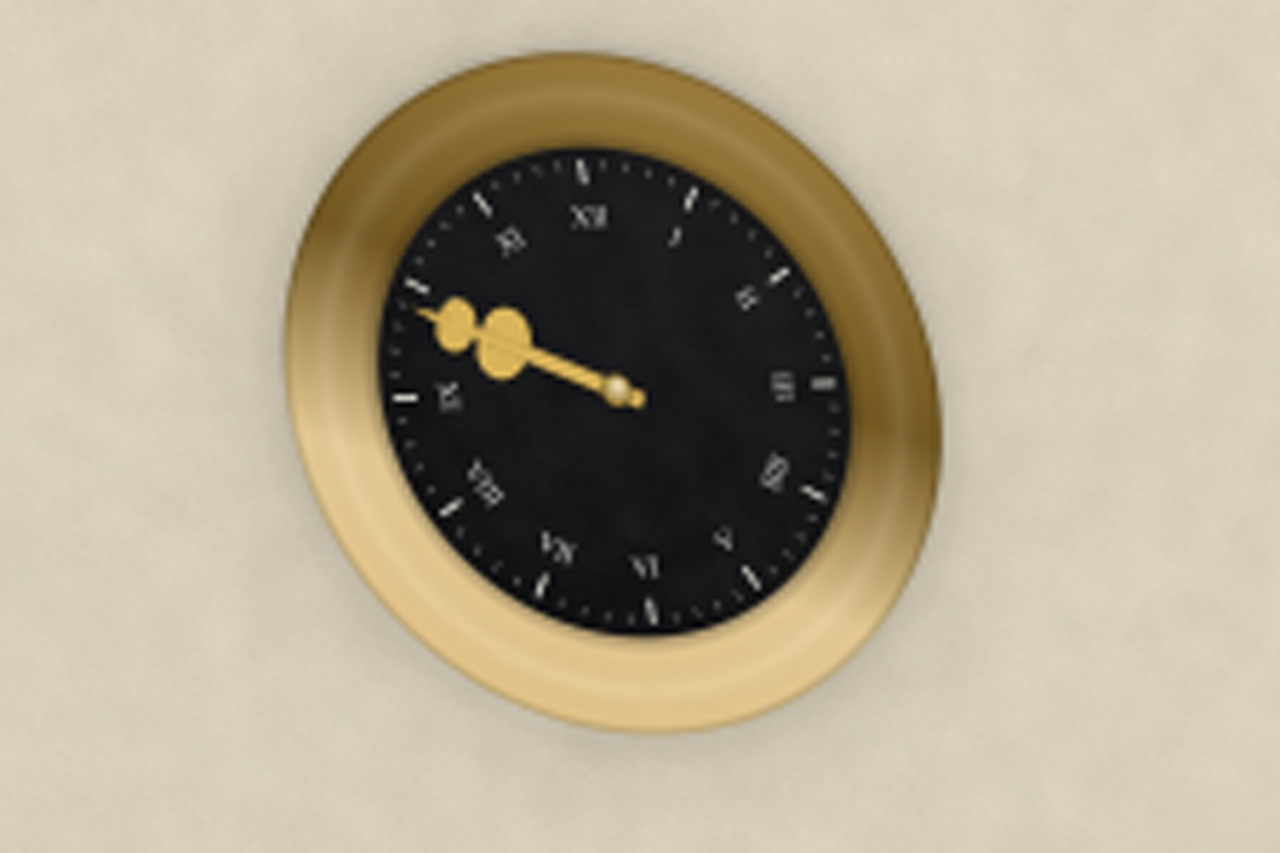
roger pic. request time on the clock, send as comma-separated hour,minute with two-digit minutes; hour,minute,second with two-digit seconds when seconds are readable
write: 9,49
